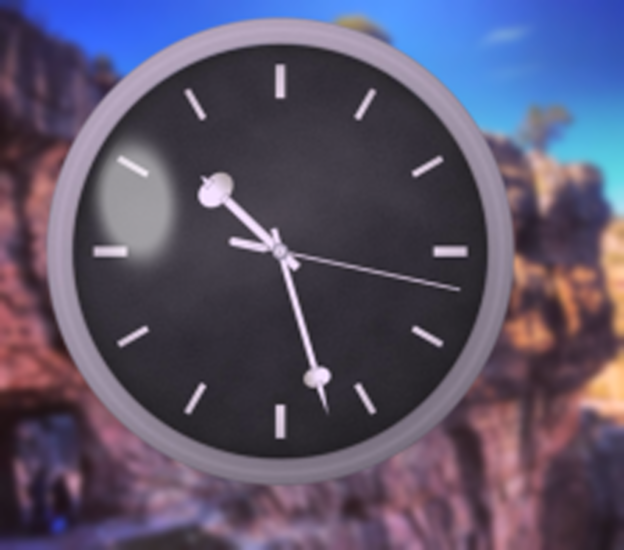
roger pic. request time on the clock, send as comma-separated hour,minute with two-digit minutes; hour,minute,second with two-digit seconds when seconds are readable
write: 10,27,17
